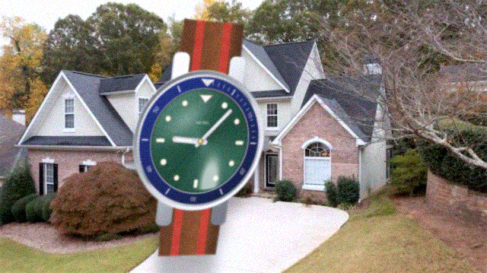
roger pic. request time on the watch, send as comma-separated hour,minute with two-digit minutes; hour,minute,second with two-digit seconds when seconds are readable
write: 9,07
